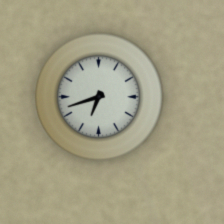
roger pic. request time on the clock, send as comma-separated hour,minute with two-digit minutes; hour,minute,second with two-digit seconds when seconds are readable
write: 6,42
